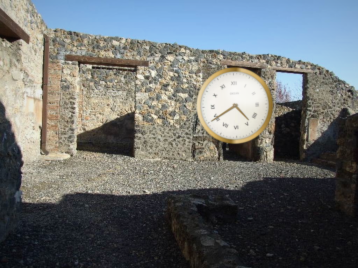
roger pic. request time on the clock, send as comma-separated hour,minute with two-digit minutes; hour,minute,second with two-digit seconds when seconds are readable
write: 4,40
